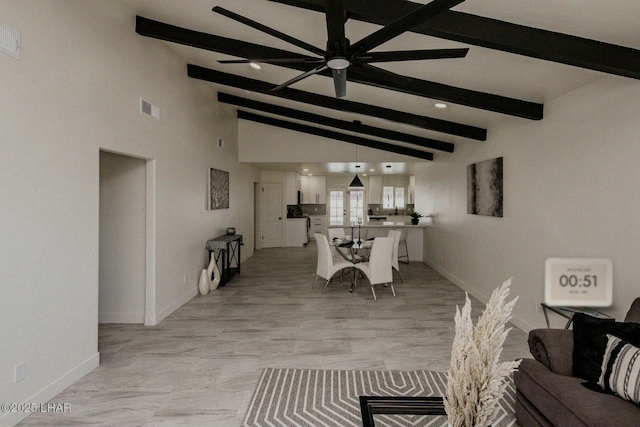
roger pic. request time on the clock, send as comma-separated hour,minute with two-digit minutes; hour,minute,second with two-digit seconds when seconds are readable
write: 0,51
